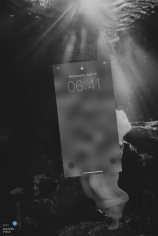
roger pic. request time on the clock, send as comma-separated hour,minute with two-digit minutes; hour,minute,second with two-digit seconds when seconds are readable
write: 6,41
